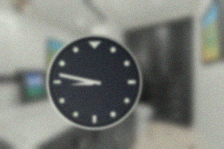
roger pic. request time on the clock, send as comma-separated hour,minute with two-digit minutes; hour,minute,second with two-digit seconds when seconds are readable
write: 8,47
